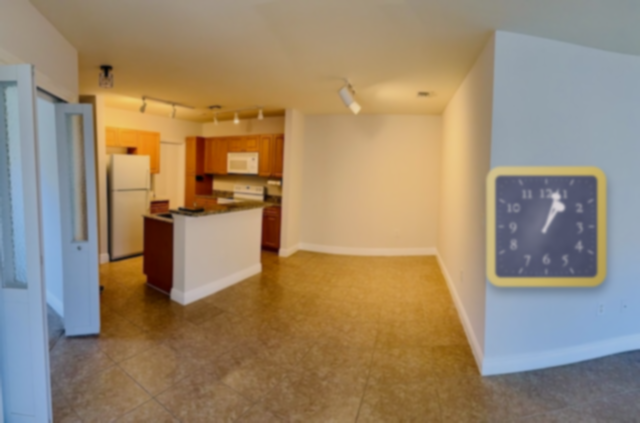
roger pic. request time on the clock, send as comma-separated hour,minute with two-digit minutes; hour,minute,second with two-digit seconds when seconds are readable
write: 1,03
